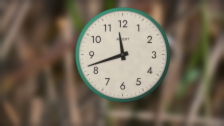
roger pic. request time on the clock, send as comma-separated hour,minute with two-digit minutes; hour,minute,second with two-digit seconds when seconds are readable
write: 11,42
